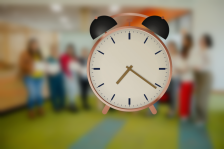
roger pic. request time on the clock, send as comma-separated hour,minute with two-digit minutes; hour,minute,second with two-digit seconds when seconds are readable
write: 7,21
